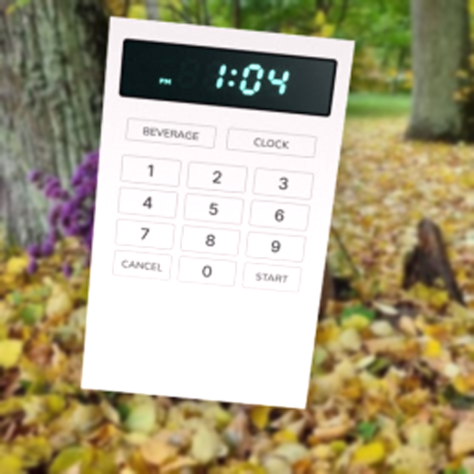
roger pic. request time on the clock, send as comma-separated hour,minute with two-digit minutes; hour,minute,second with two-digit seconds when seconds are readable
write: 1,04
